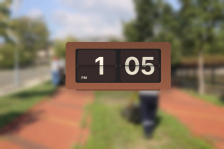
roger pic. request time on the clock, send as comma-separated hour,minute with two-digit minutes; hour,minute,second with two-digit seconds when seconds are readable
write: 1,05
